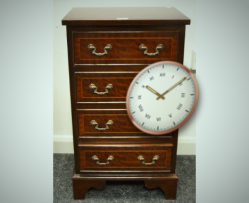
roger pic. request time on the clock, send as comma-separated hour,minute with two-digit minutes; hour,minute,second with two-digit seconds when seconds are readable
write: 10,09
